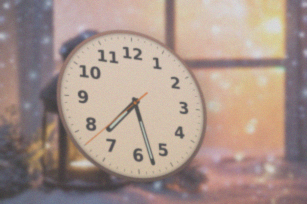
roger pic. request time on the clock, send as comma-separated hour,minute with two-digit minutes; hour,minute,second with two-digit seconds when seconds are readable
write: 7,27,38
